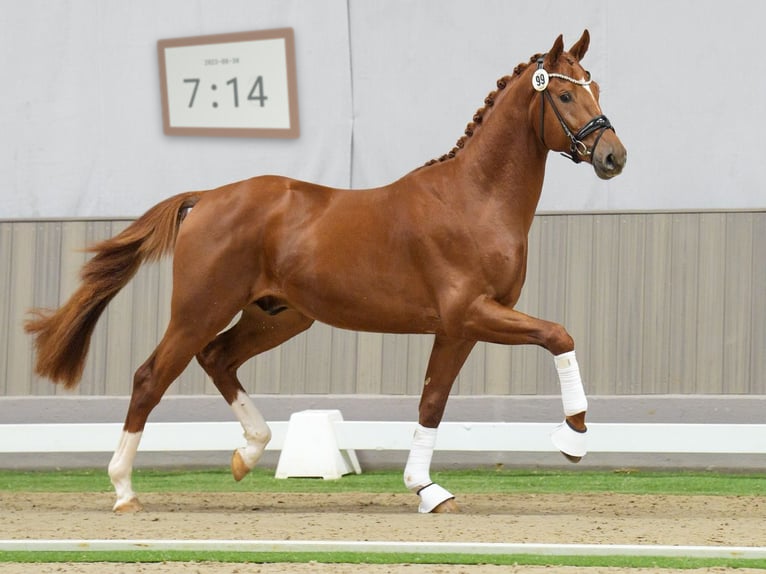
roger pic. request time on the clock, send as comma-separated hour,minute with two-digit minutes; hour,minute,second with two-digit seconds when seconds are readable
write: 7,14
